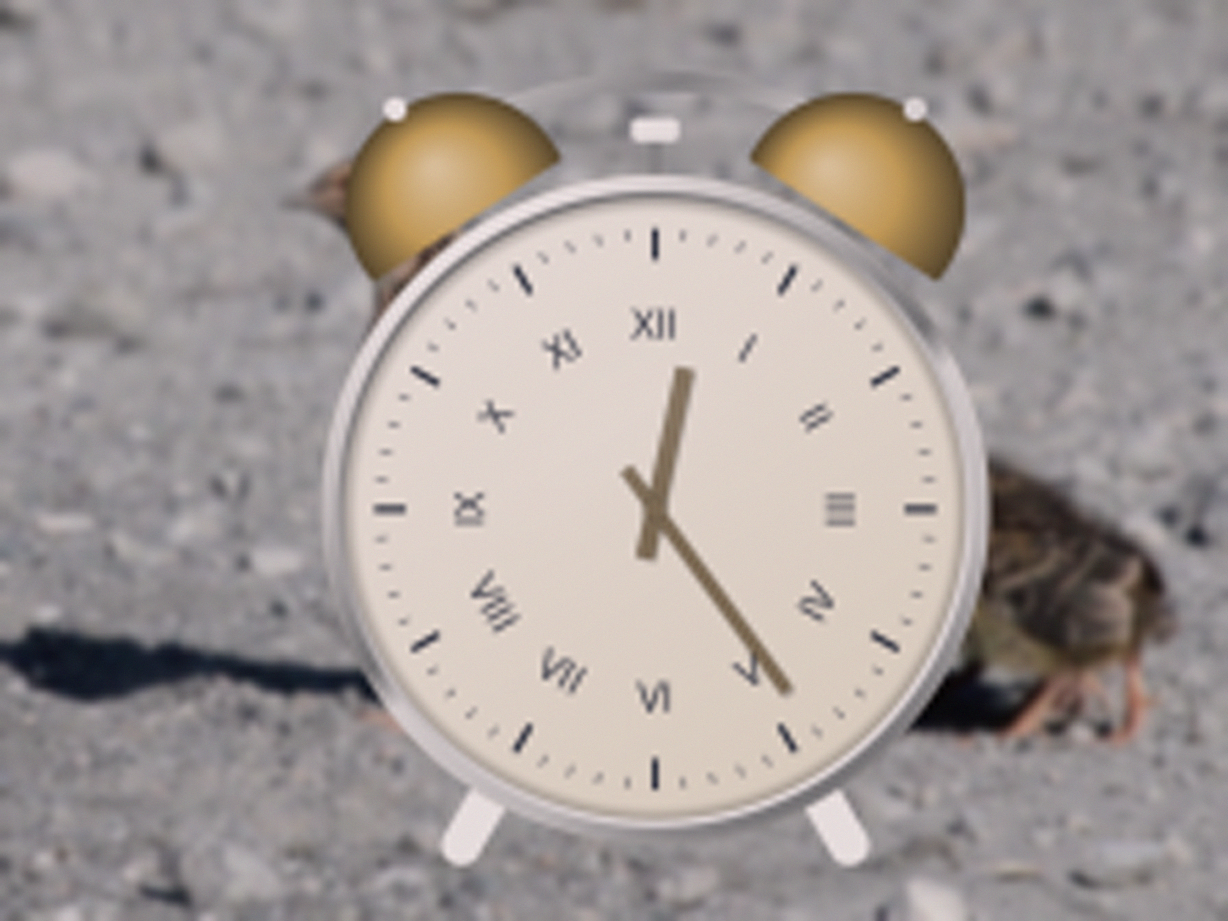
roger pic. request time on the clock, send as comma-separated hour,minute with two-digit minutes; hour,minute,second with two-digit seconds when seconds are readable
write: 12,24
